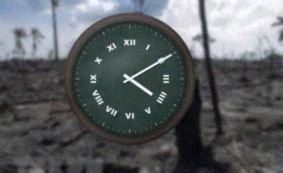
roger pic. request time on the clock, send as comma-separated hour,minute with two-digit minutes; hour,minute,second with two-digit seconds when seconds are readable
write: 4,10
